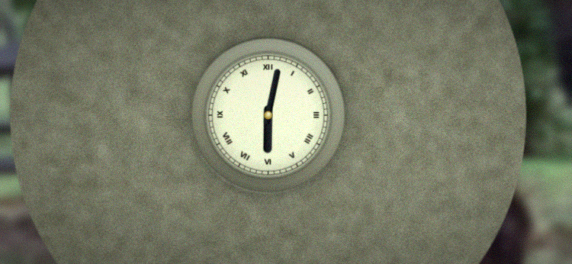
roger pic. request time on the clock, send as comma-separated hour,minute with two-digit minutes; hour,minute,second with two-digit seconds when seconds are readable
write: 6,02
